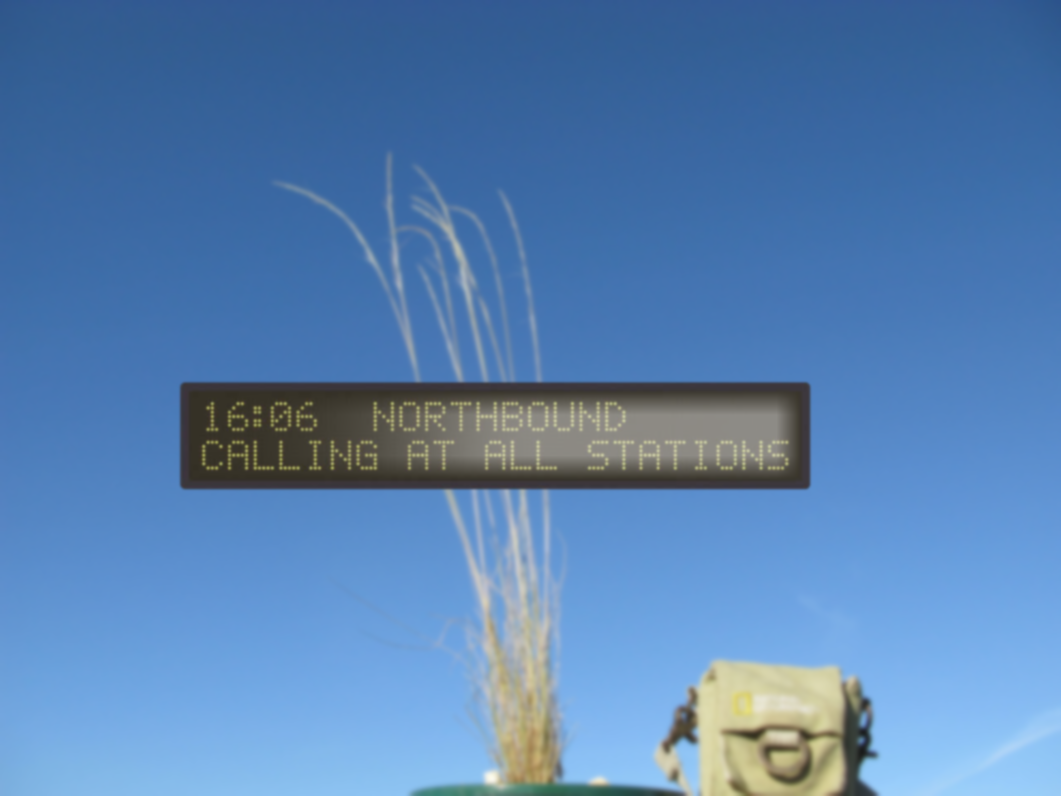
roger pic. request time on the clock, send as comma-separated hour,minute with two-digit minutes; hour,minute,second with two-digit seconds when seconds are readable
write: 16,06
